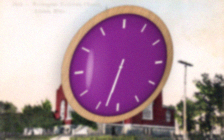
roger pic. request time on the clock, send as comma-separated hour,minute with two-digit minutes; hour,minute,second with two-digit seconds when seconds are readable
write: 6,33
